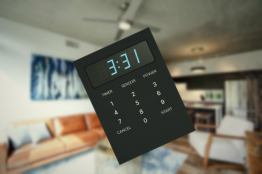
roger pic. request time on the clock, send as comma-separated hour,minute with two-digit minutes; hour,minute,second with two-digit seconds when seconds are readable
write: 3,31
